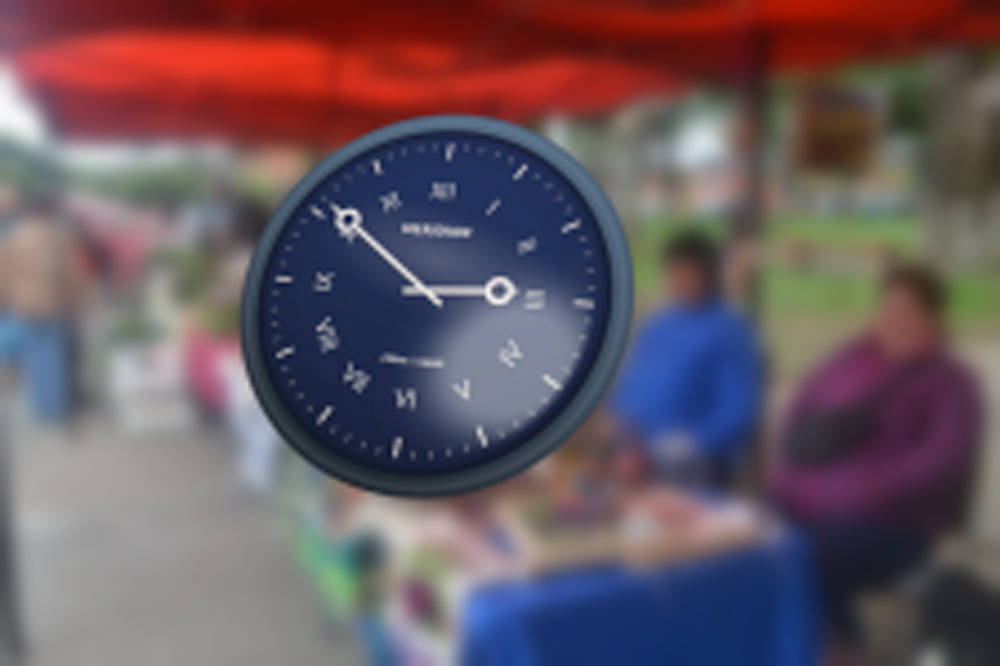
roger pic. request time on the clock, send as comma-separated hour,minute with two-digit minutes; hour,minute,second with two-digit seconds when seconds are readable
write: 2,51
